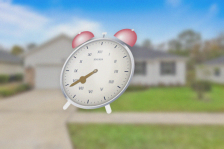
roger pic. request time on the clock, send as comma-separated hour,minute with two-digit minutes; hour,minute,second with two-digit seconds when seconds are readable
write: 7,39
